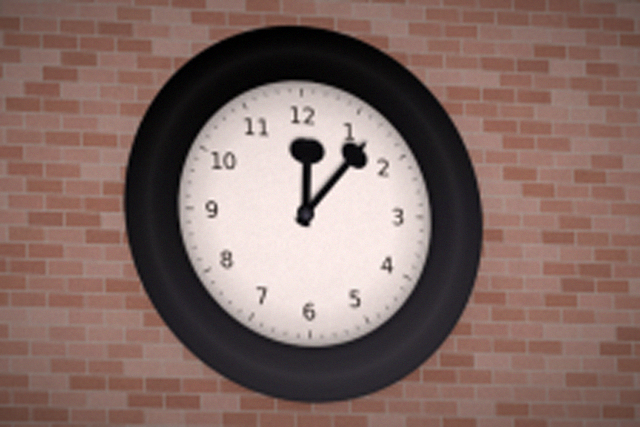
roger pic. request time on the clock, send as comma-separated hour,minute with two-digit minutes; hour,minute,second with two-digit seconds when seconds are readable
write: 12,07
